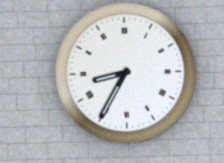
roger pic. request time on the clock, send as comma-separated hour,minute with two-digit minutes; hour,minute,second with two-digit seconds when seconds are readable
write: 8,35
